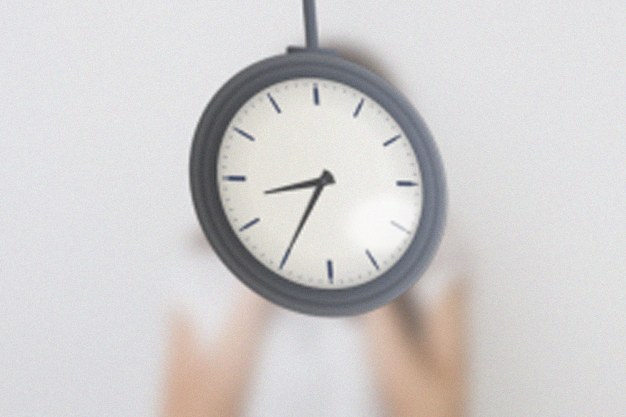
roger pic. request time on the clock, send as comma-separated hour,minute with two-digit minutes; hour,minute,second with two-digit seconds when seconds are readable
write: 8,35
